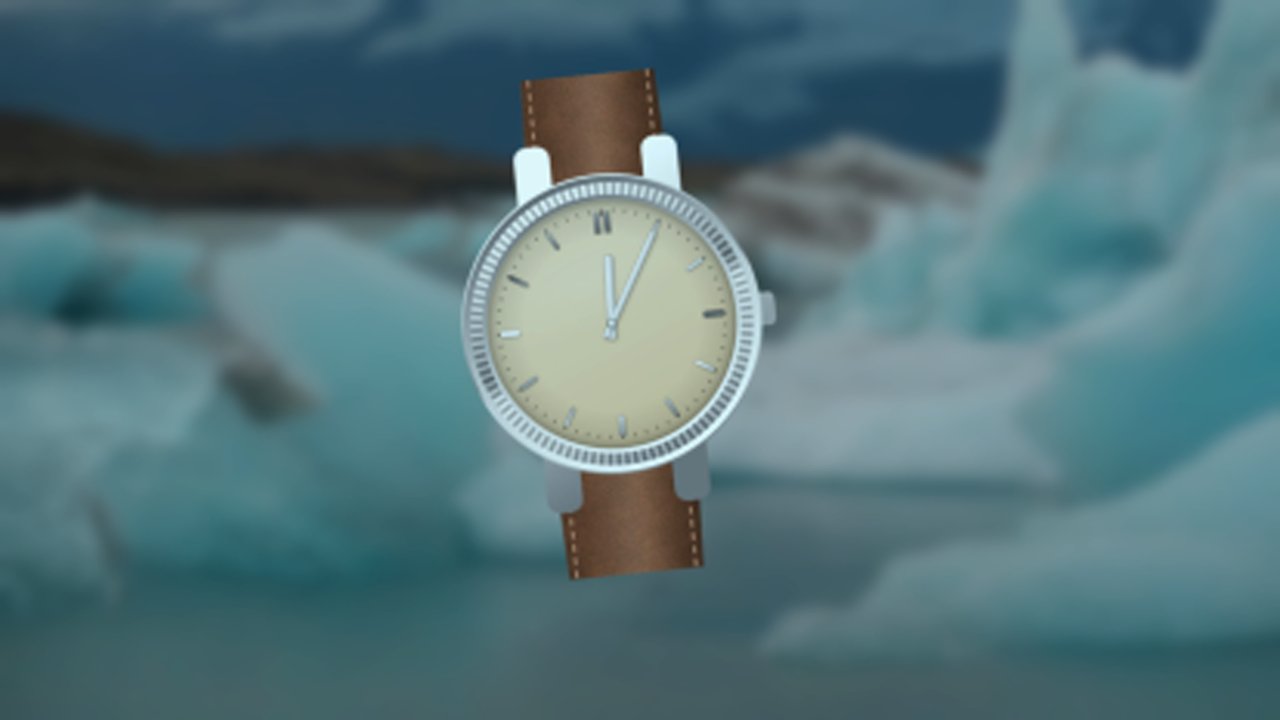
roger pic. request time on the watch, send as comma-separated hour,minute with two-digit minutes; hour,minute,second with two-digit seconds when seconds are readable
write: 12,05
